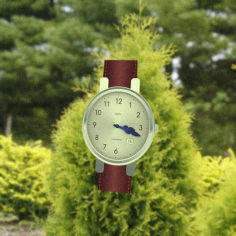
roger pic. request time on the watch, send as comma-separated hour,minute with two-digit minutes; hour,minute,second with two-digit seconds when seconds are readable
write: 3,18
